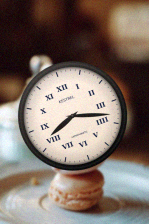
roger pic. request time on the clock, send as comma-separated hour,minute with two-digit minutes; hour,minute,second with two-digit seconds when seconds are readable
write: 8,18
